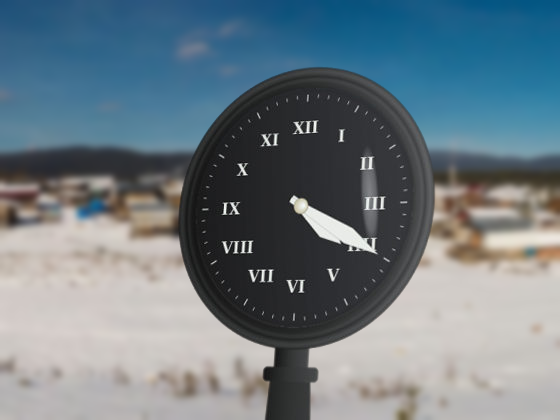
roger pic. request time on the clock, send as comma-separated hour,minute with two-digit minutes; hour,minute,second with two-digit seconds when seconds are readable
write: 4,20
